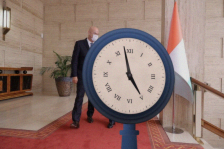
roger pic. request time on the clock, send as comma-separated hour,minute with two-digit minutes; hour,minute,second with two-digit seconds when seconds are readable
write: 4,58
